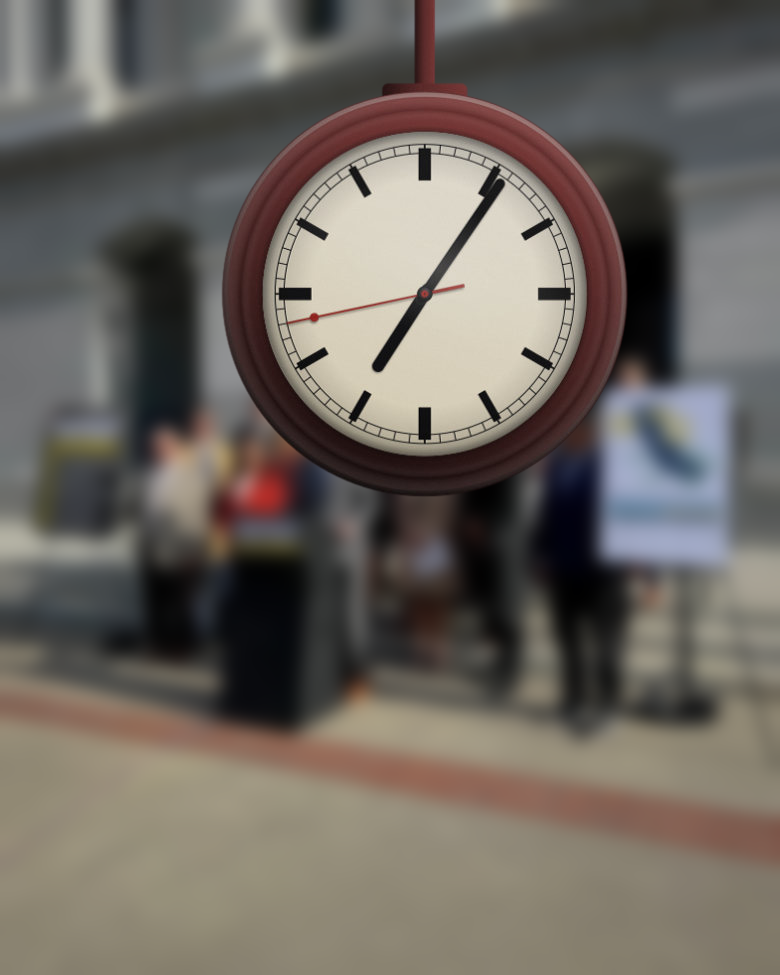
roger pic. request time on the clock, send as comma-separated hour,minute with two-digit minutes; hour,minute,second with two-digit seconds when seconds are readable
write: 7,05,43
